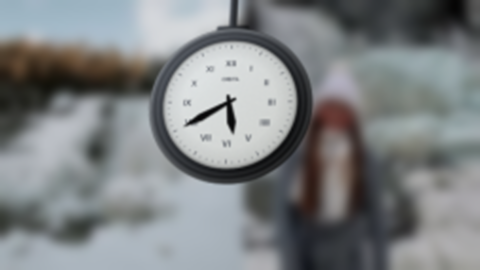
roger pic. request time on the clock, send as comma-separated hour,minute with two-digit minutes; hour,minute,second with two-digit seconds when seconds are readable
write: 5,40
